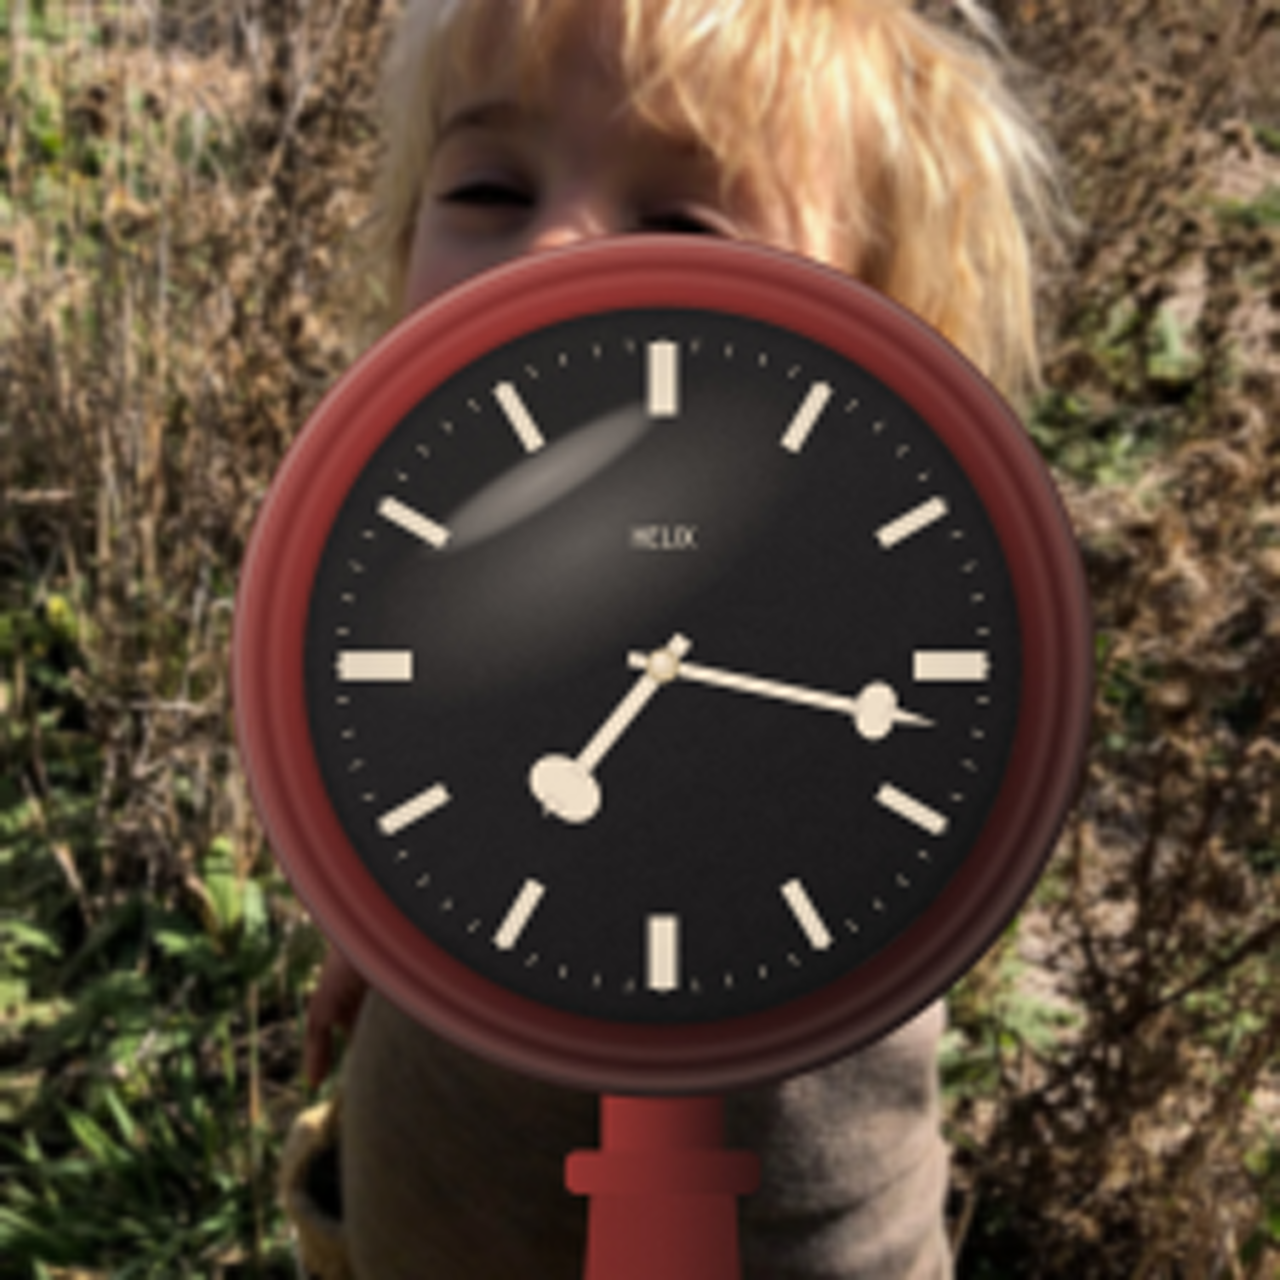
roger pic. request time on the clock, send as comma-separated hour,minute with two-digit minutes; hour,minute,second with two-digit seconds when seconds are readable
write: 7,17
